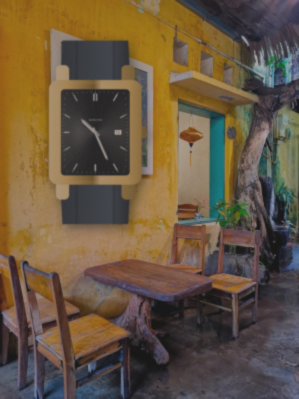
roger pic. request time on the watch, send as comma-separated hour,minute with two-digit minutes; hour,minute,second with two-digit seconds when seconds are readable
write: 10,26
